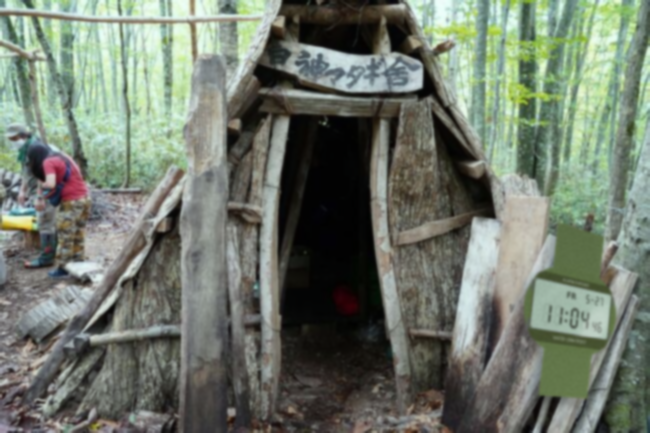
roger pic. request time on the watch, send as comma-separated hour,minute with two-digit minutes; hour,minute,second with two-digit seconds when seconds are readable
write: 11,04
